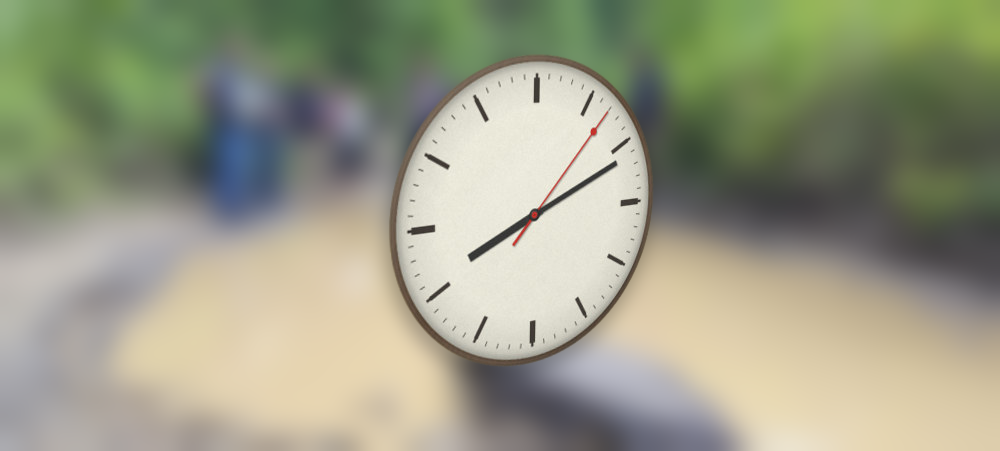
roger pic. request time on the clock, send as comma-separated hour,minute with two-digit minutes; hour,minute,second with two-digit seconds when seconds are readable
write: 8,11,07
